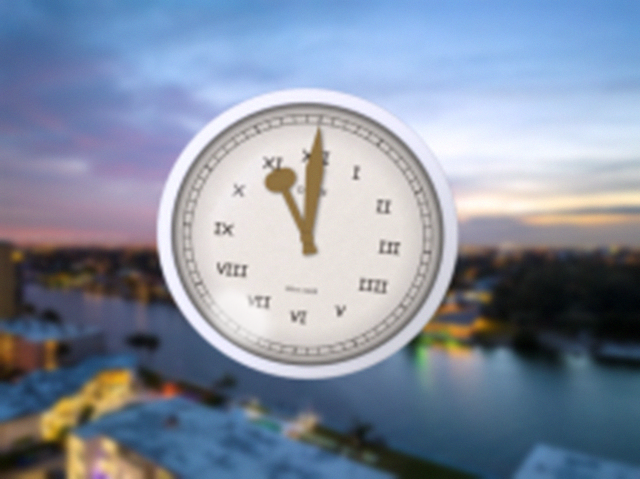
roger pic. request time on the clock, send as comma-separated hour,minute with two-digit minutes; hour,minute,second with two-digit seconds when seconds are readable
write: 11,00
